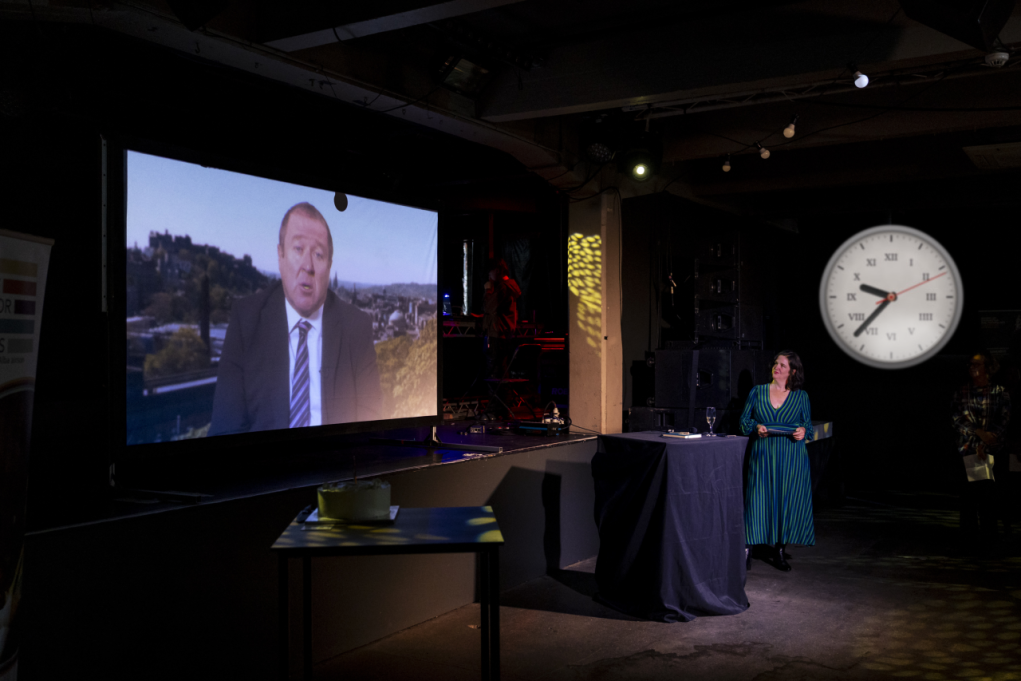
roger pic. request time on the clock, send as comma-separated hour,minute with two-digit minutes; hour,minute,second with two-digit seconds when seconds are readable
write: 9,37,11
